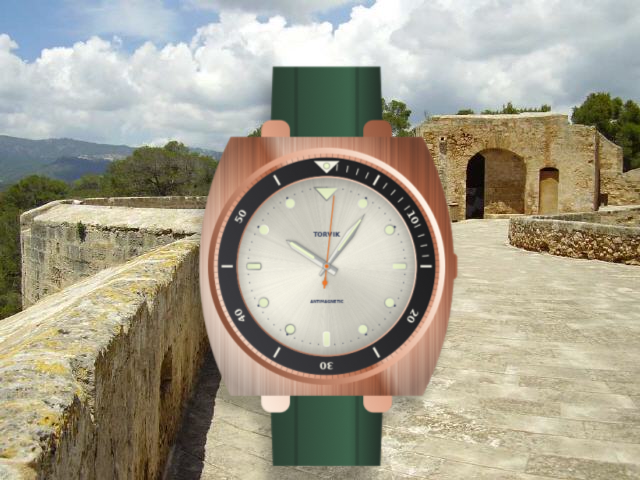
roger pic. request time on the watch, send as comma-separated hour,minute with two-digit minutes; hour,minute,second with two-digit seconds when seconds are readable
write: 10,06,01
